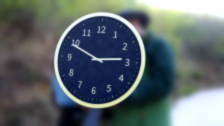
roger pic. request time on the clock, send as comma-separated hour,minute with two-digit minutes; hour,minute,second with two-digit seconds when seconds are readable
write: 2,49
